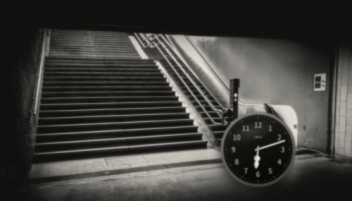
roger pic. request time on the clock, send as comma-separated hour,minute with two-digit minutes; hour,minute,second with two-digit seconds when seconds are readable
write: 6,12
